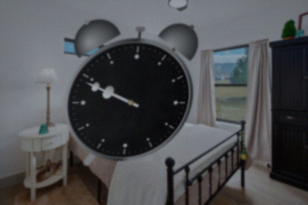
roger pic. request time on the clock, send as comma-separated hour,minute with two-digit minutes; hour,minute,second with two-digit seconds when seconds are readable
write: 9,49
